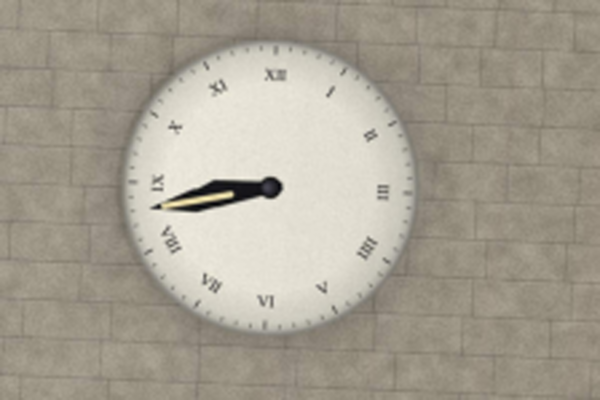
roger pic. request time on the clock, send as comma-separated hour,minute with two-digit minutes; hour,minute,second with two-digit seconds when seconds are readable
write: 8,43
